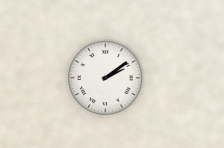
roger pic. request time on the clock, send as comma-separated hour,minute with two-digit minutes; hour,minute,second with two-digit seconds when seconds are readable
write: 2,09
